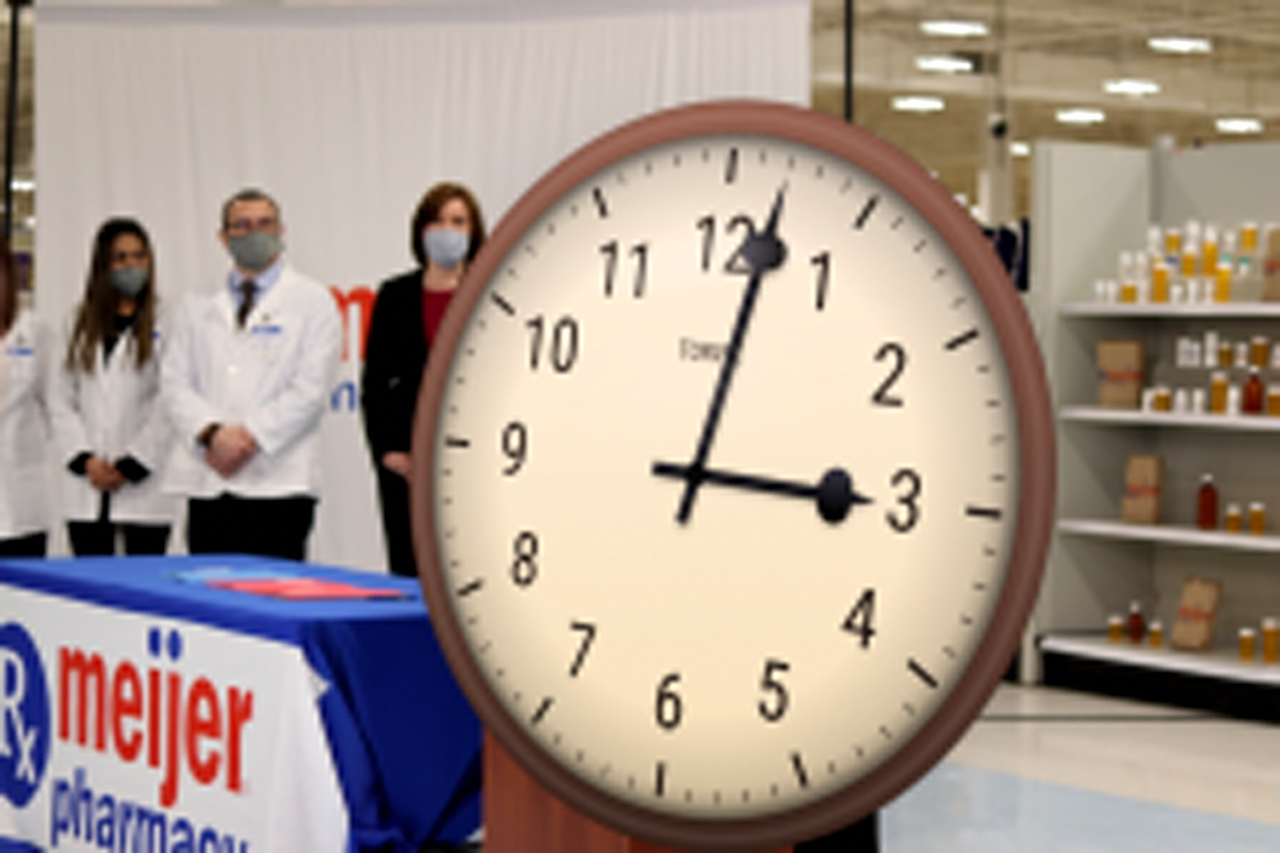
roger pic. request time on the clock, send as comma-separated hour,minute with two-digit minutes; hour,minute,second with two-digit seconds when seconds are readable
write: 3,02
